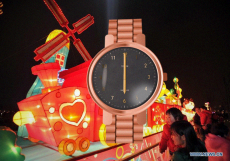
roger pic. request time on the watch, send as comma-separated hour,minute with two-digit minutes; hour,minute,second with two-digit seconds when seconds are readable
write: 6,00
